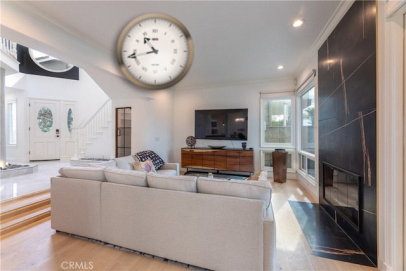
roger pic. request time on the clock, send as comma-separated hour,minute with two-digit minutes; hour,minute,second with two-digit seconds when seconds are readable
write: 10,43
